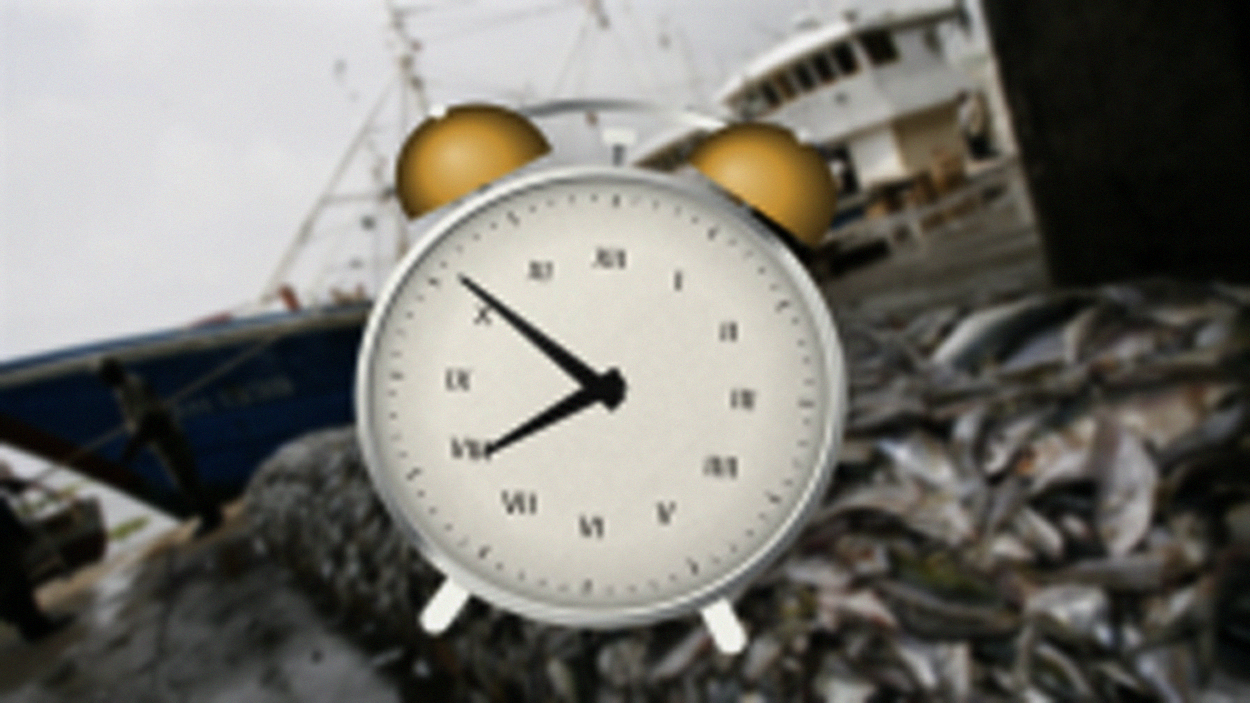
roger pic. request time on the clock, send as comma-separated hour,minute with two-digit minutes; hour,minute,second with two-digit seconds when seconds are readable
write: 7,51
